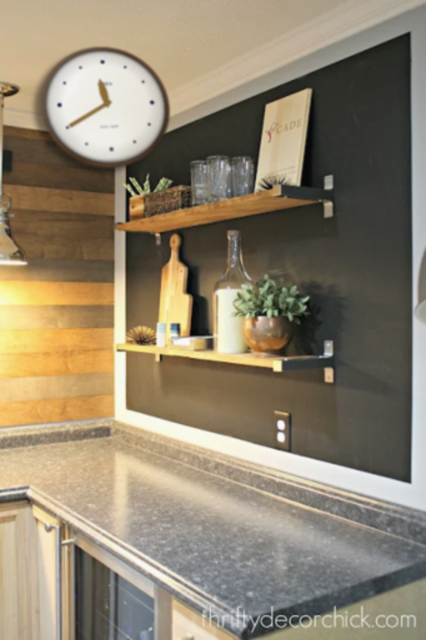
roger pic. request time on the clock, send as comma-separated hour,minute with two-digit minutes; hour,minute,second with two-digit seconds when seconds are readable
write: 11,40
